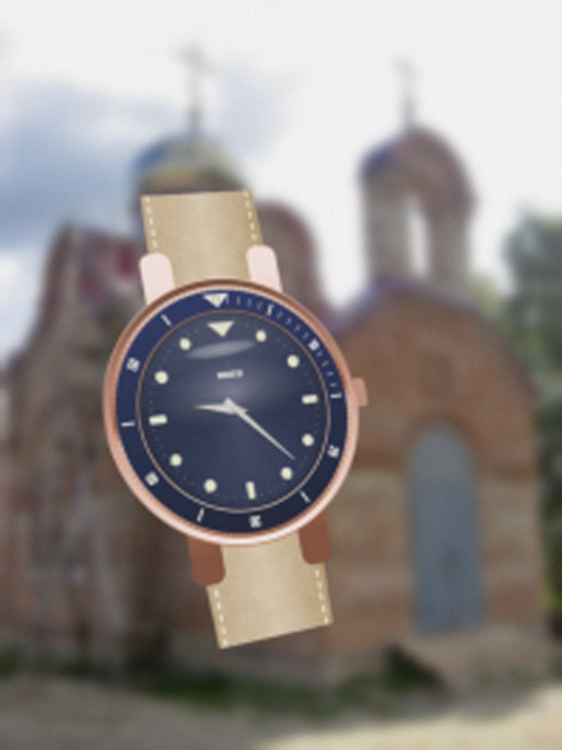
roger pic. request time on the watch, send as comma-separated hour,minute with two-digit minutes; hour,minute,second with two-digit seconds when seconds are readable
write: 9,23
